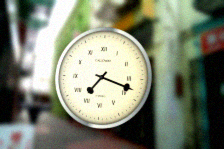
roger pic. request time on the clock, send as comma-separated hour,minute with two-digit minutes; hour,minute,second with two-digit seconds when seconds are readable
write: 7,18
